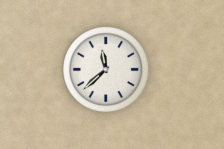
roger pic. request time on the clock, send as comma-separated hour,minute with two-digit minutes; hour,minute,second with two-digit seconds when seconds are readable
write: 11,38
